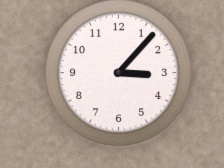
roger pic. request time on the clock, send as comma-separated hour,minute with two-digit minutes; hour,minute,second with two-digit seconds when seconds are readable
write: 3,07
